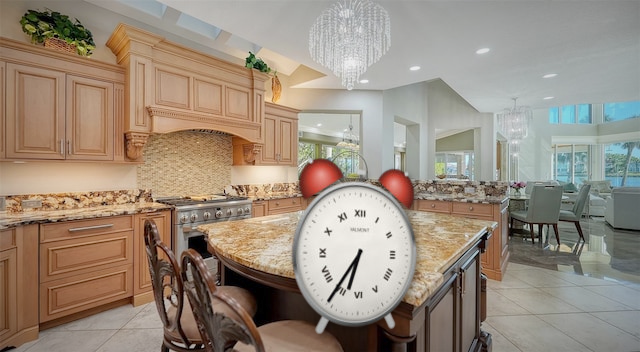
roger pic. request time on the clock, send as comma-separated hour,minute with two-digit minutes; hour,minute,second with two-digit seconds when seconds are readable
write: 6,36
